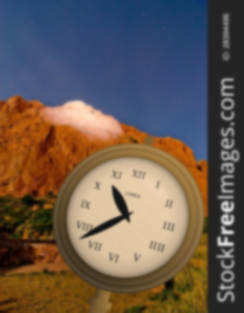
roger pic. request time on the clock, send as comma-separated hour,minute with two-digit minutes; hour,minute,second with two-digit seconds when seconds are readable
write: 10,38
